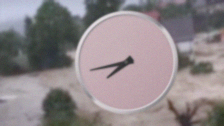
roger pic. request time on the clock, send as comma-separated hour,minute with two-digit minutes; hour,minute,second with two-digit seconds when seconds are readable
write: 7,43
